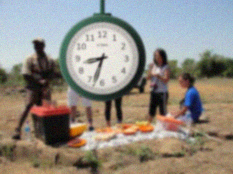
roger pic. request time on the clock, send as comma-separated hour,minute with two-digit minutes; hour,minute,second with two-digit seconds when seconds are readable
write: 8,33
